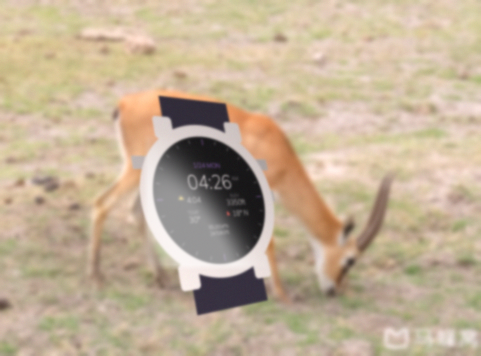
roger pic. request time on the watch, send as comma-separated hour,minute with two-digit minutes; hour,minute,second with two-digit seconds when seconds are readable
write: 4,26
